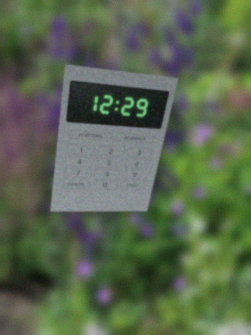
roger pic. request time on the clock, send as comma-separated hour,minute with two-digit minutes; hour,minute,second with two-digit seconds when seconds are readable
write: 12,29
